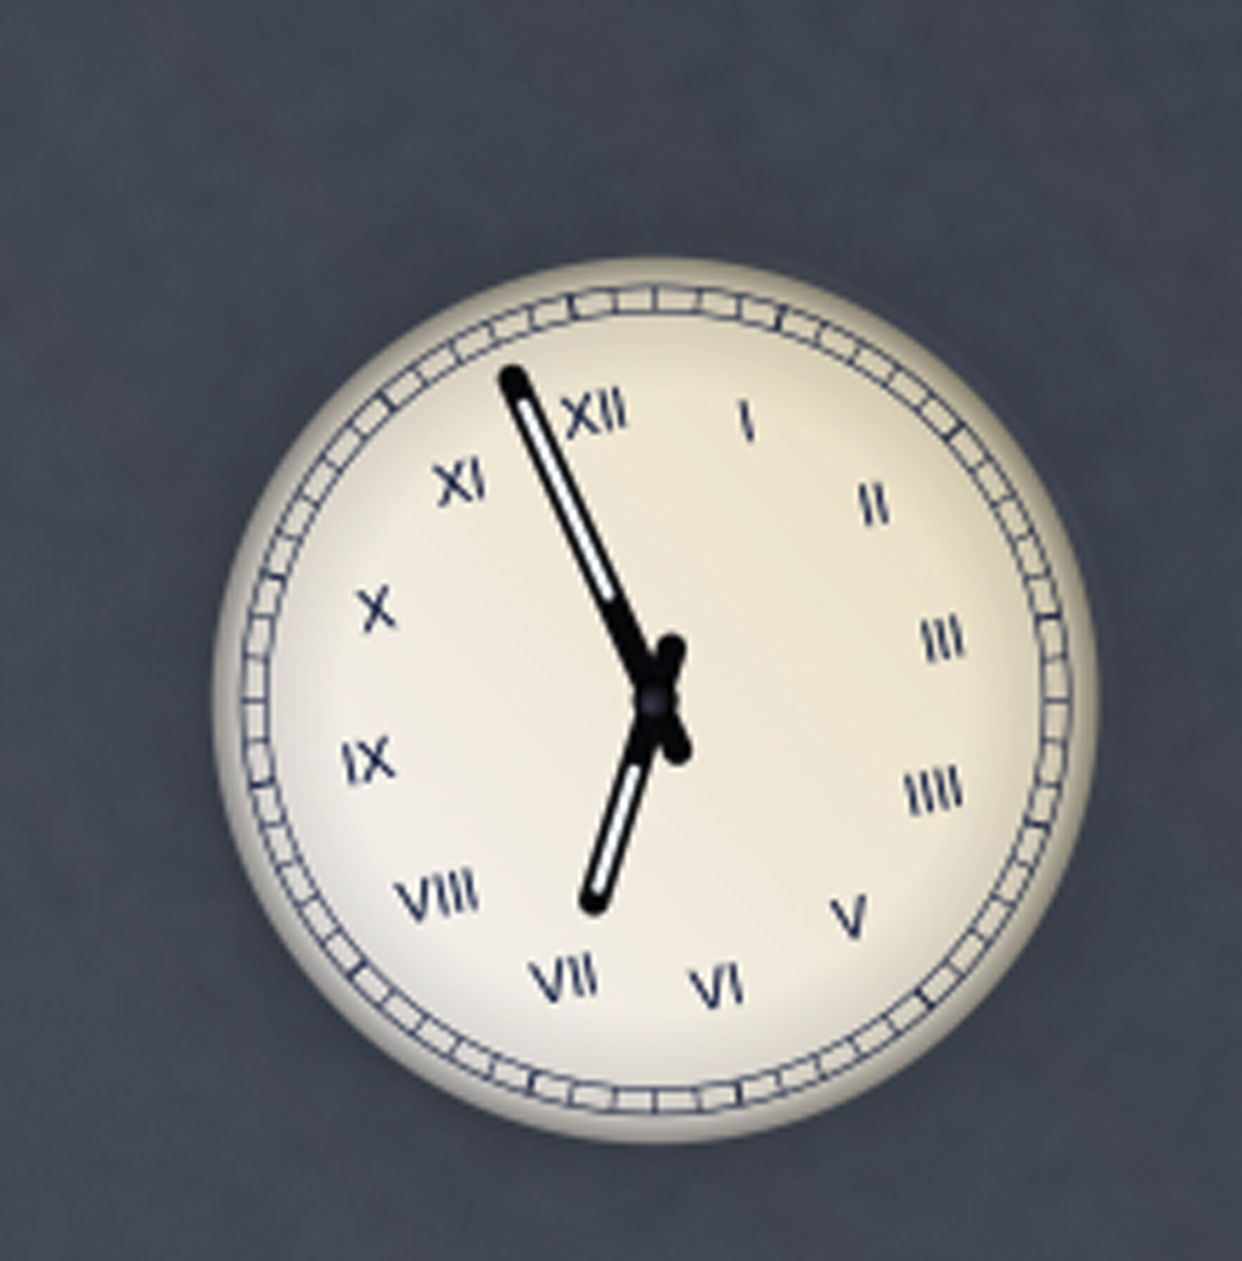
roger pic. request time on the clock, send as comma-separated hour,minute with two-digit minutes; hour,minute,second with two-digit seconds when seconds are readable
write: 6,58
